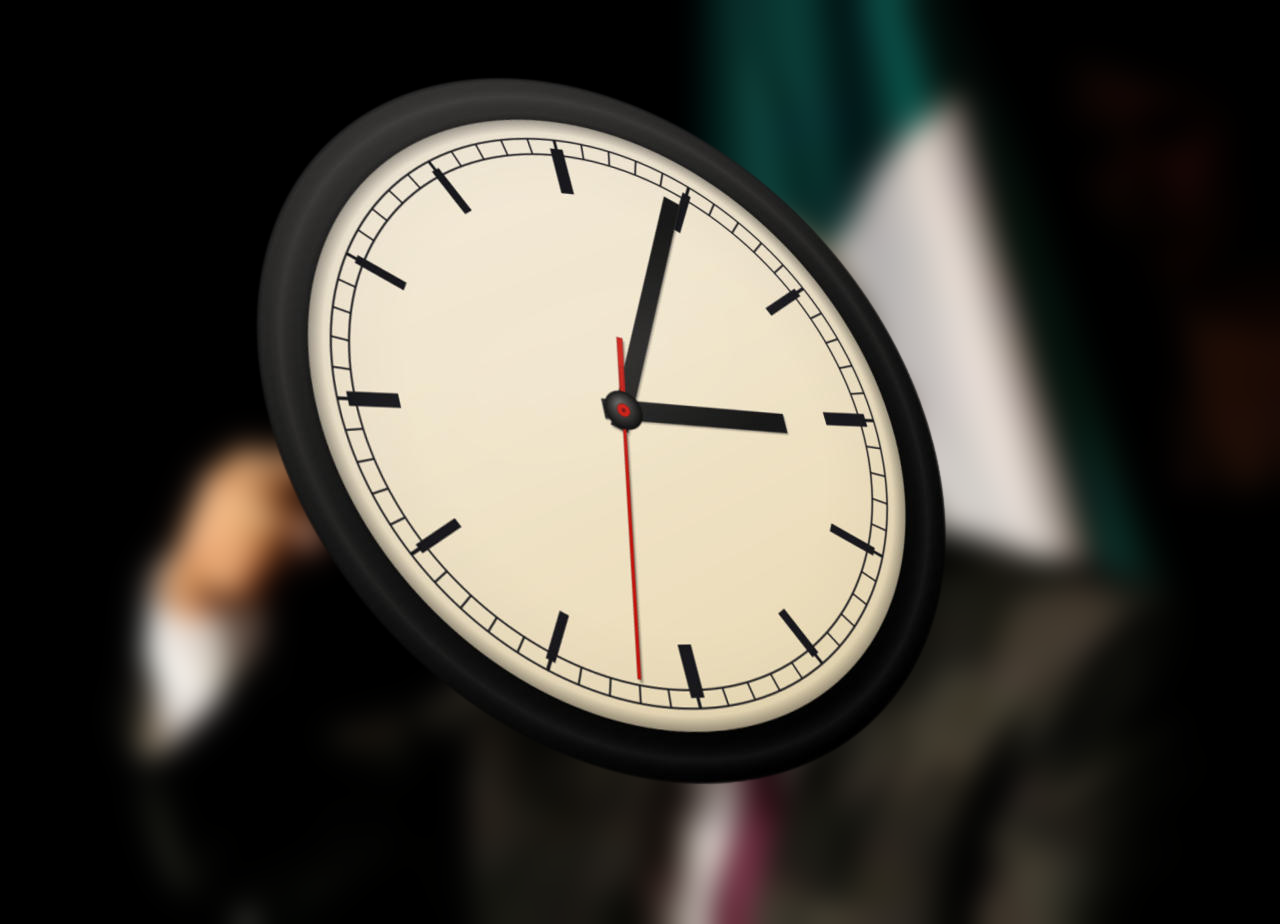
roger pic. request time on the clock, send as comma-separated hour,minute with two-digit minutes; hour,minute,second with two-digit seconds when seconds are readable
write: 3,04,32
